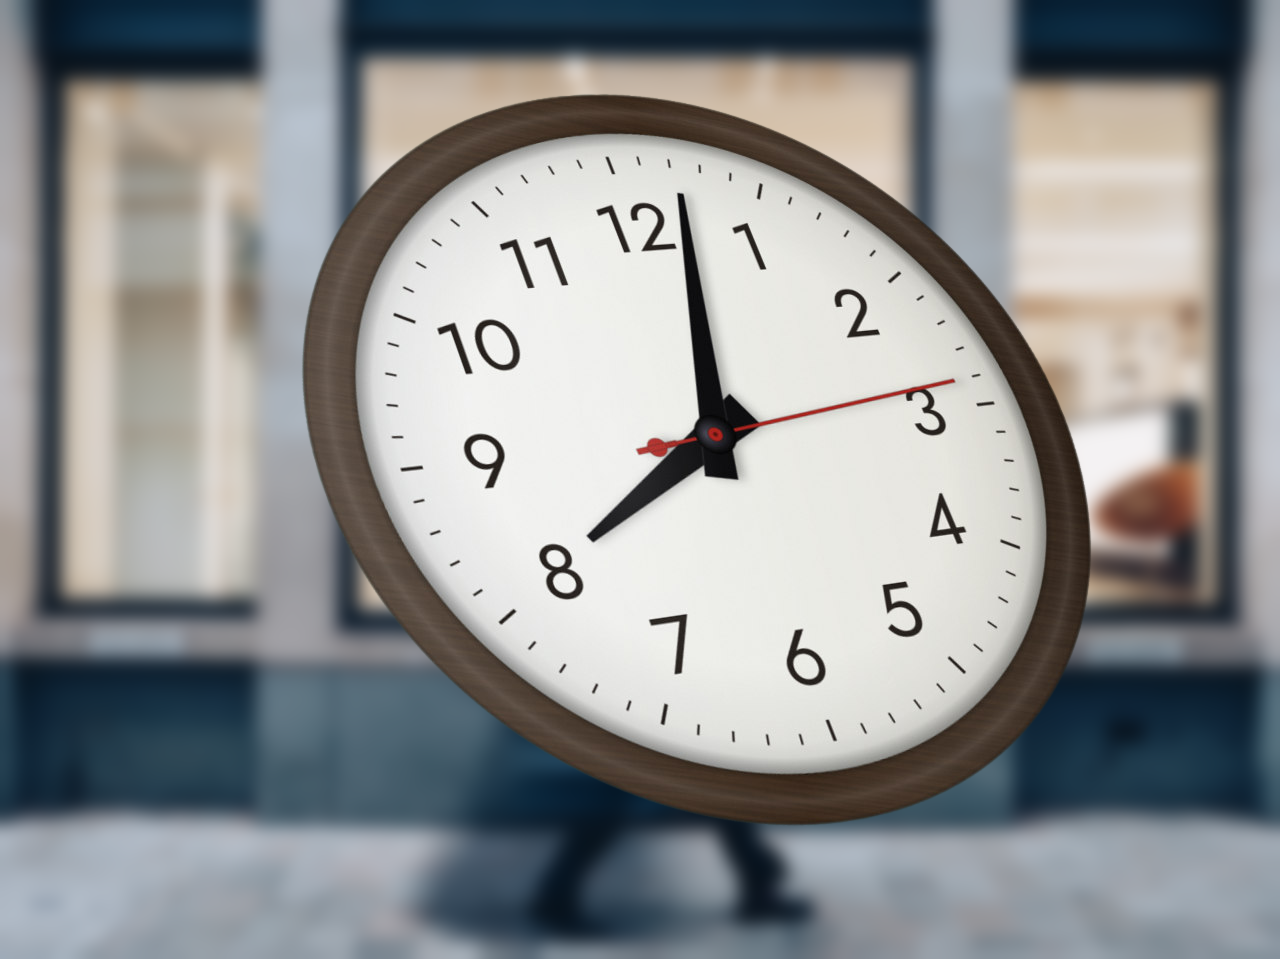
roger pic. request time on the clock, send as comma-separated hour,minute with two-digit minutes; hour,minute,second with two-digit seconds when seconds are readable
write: 8,02,14
